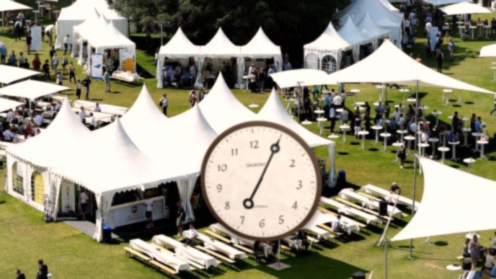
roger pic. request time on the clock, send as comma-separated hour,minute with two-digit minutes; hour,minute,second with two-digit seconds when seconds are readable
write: 7,05
